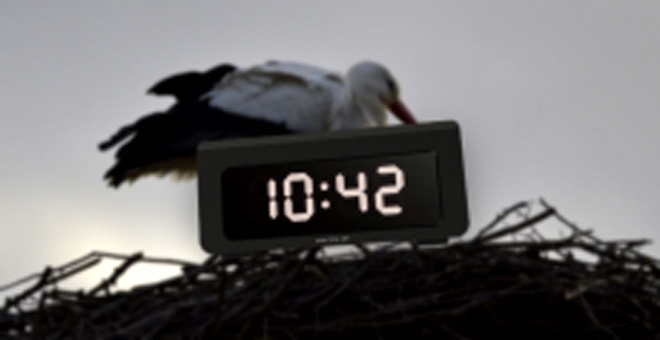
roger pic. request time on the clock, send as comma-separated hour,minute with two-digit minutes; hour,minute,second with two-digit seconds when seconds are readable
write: 10,42
